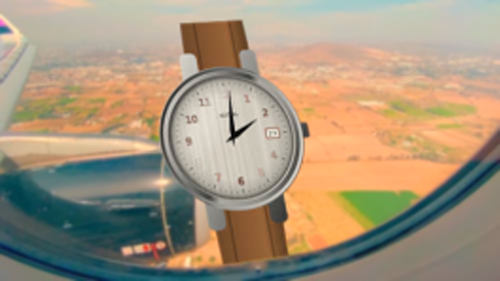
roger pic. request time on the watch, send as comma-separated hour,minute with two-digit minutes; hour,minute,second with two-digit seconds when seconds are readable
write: 2,01
